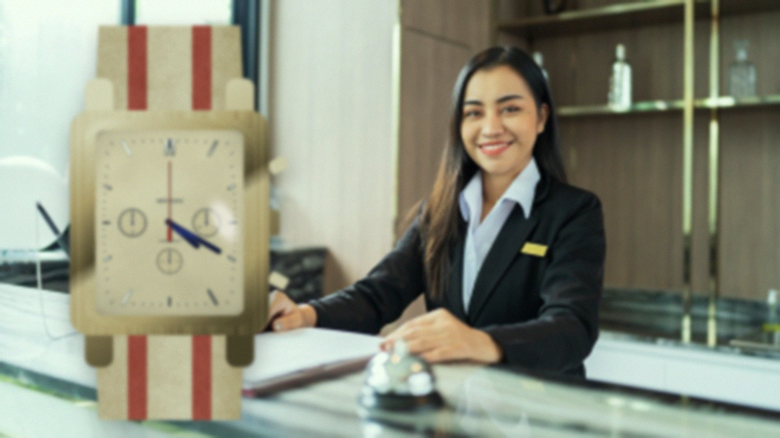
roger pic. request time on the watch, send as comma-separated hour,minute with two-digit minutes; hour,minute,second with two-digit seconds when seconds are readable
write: 4,20
